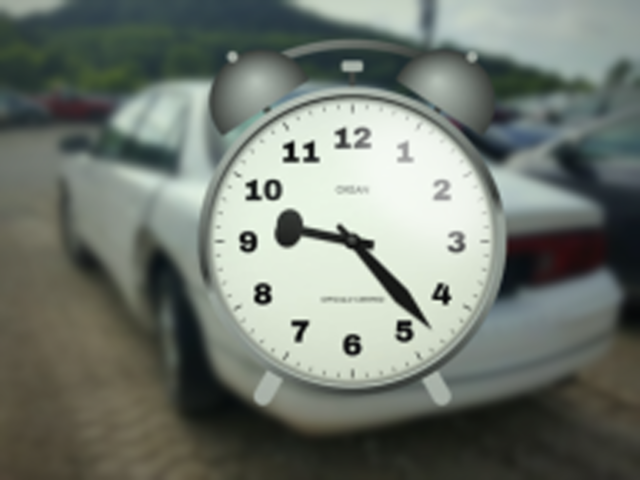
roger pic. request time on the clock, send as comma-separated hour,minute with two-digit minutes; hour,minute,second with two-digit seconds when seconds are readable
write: 9,23
